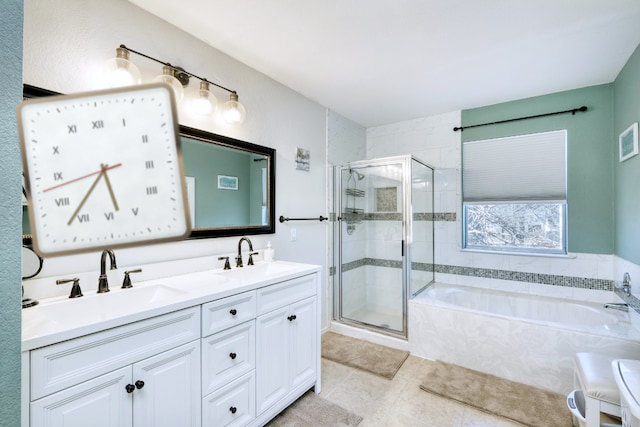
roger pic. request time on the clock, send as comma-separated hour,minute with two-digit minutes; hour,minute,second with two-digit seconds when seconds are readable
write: 5,36,43
